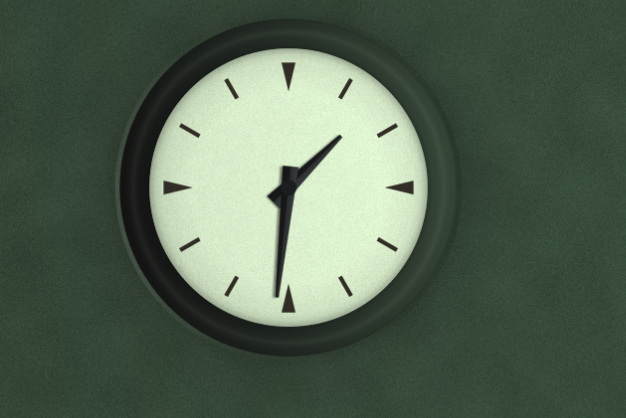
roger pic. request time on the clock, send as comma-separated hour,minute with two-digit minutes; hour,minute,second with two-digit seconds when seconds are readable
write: 1,31
